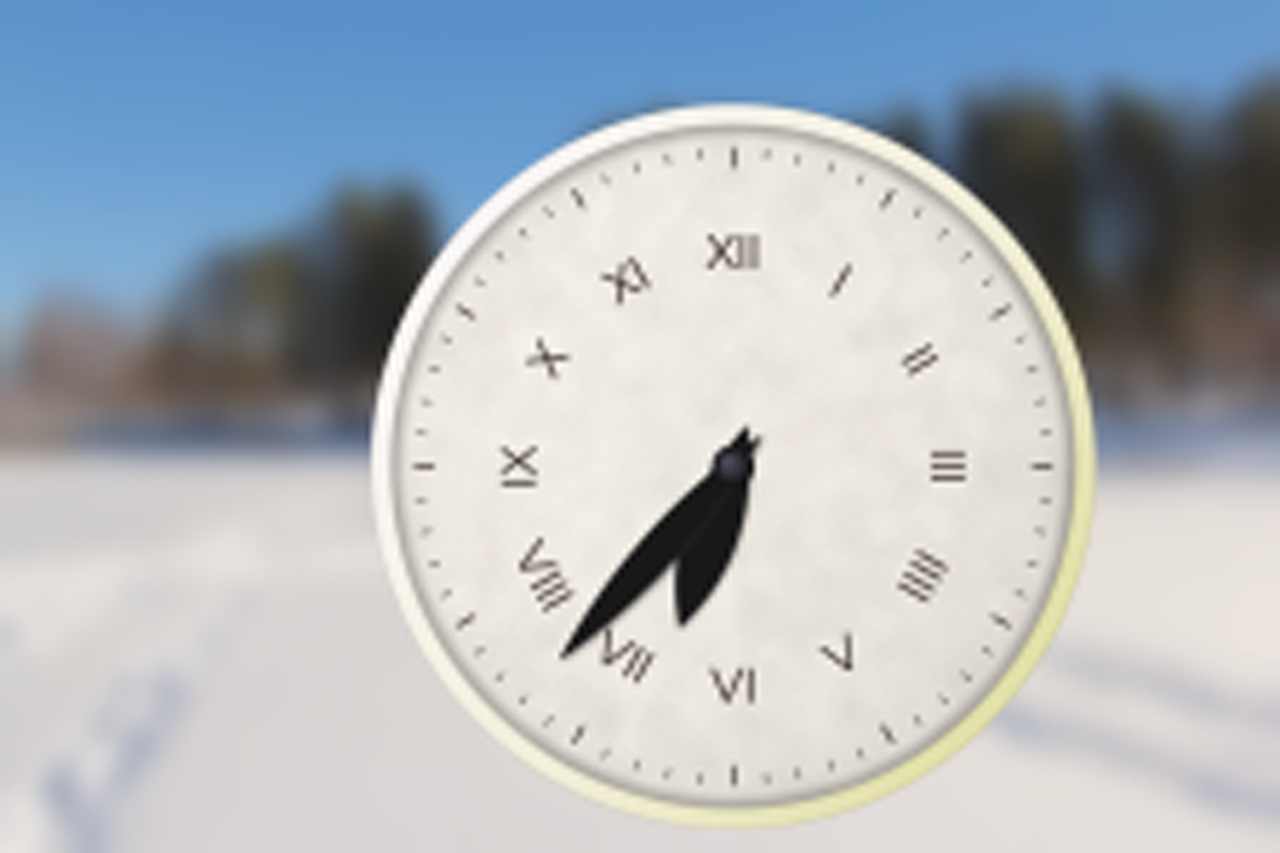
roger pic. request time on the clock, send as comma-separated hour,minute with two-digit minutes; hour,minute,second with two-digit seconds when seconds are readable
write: 6,37
